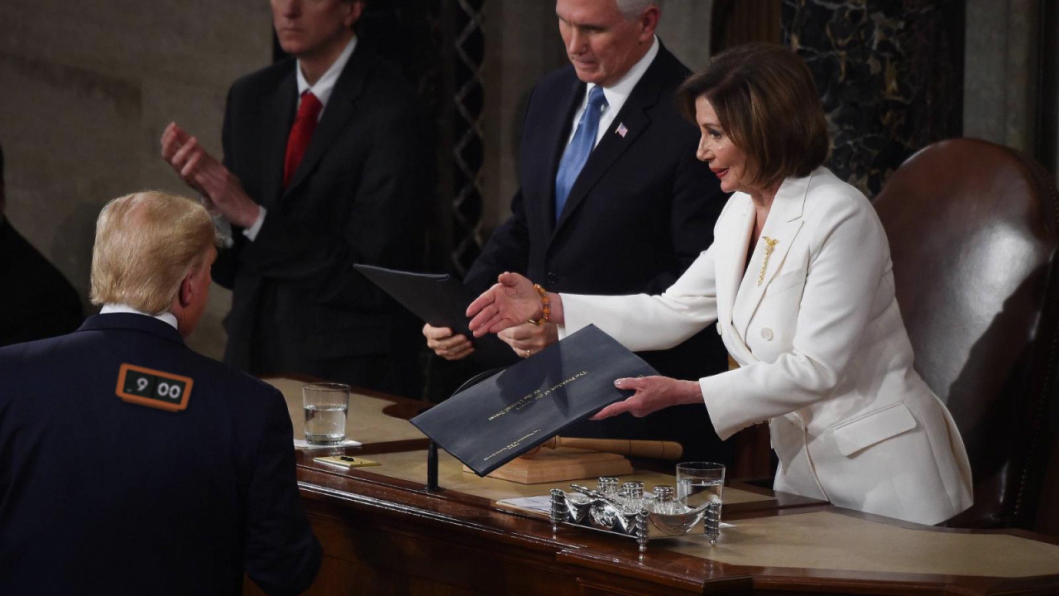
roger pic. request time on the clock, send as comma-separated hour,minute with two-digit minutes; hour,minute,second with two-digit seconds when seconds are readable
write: 9,00
